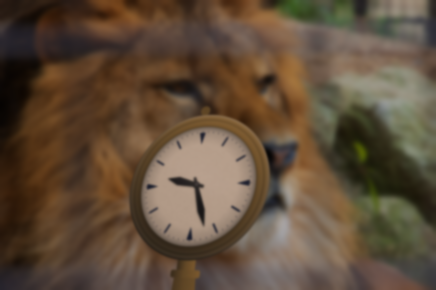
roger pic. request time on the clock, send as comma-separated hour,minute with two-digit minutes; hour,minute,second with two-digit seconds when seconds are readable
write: 9,27
